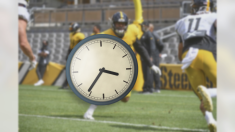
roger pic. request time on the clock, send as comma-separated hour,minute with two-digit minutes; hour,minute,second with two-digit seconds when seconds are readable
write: 3,36
